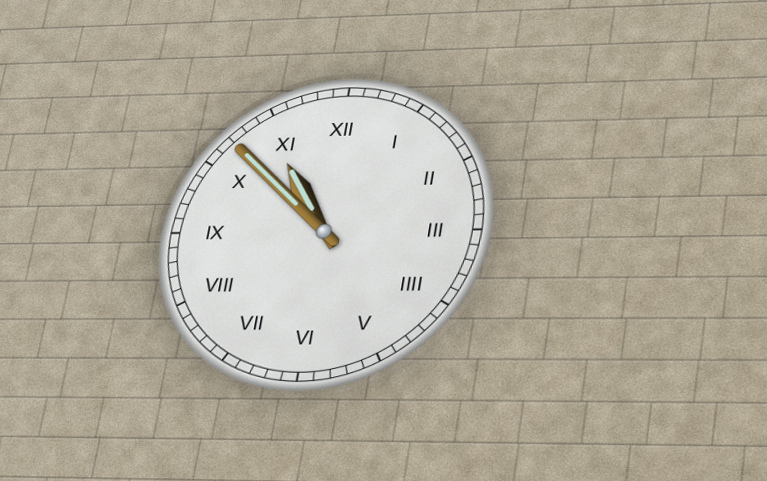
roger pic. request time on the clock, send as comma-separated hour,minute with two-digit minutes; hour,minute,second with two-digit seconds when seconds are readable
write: 10,52
